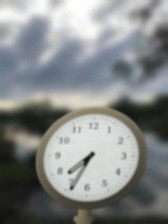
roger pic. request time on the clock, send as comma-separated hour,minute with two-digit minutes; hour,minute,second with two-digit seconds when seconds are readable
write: 7,34
